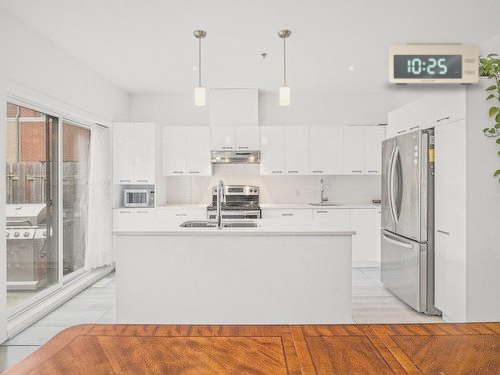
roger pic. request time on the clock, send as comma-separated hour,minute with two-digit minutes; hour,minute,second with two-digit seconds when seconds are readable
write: 10,25
